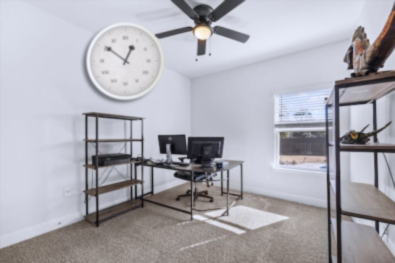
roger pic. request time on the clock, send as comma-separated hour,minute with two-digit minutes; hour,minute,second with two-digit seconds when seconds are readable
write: 12,51
